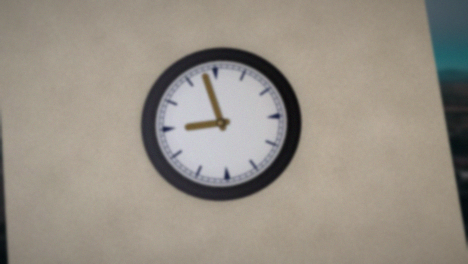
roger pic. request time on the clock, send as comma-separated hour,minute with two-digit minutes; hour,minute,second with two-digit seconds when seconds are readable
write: 8,58
